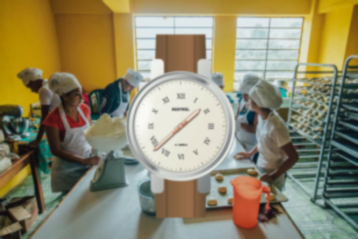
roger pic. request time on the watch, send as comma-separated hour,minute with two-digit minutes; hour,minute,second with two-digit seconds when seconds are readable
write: 1,38
